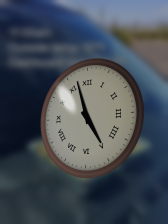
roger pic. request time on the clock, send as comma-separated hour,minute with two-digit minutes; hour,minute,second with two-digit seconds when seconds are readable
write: 4,57
